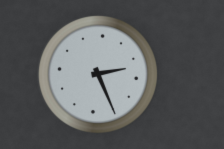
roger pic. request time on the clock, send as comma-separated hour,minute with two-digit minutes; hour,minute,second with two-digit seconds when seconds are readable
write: 2,25
